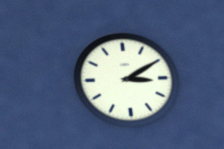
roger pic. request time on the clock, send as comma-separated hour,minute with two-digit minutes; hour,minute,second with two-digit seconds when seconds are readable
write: 3,10
